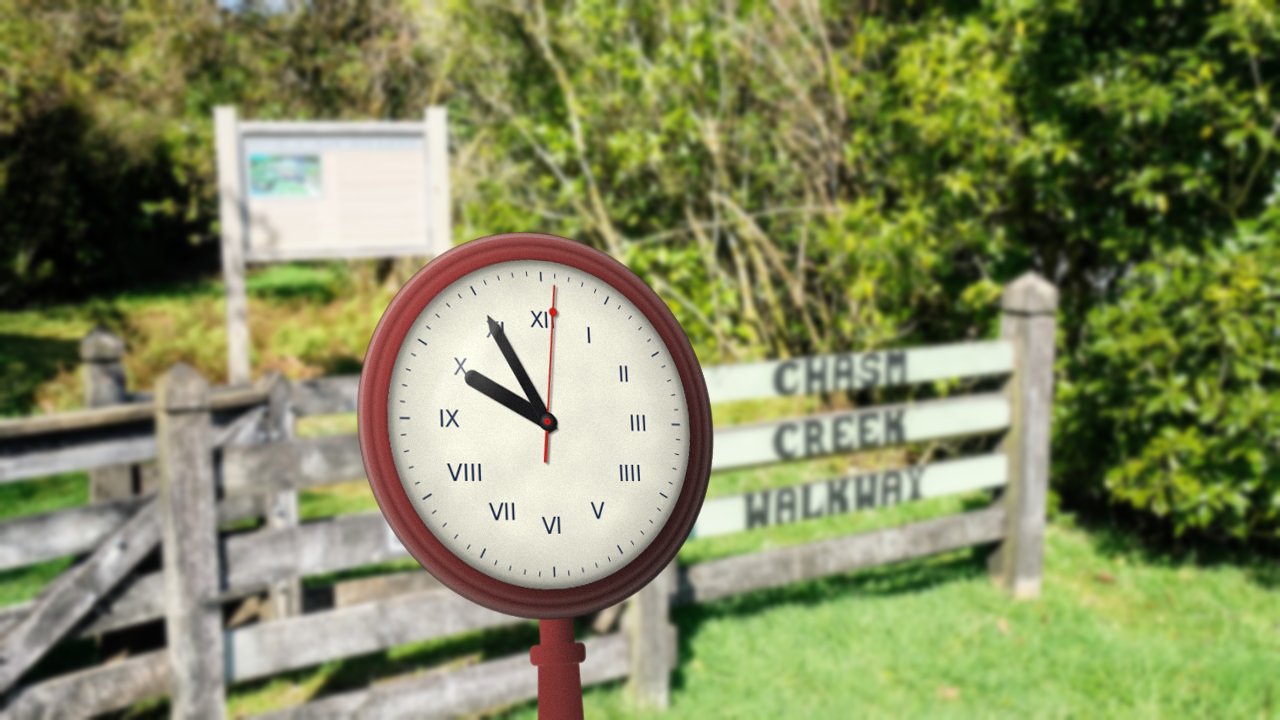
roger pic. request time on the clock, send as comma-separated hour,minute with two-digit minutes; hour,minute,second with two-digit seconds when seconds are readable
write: 9,55,01
